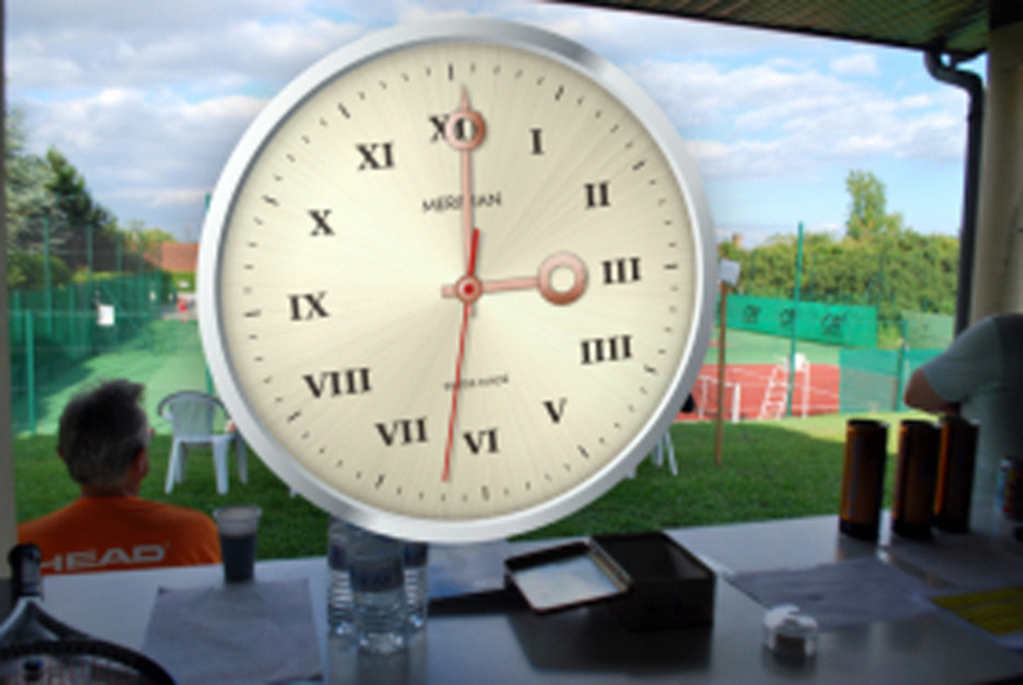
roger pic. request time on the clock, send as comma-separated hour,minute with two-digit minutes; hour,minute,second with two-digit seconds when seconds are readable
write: 3,00,32
